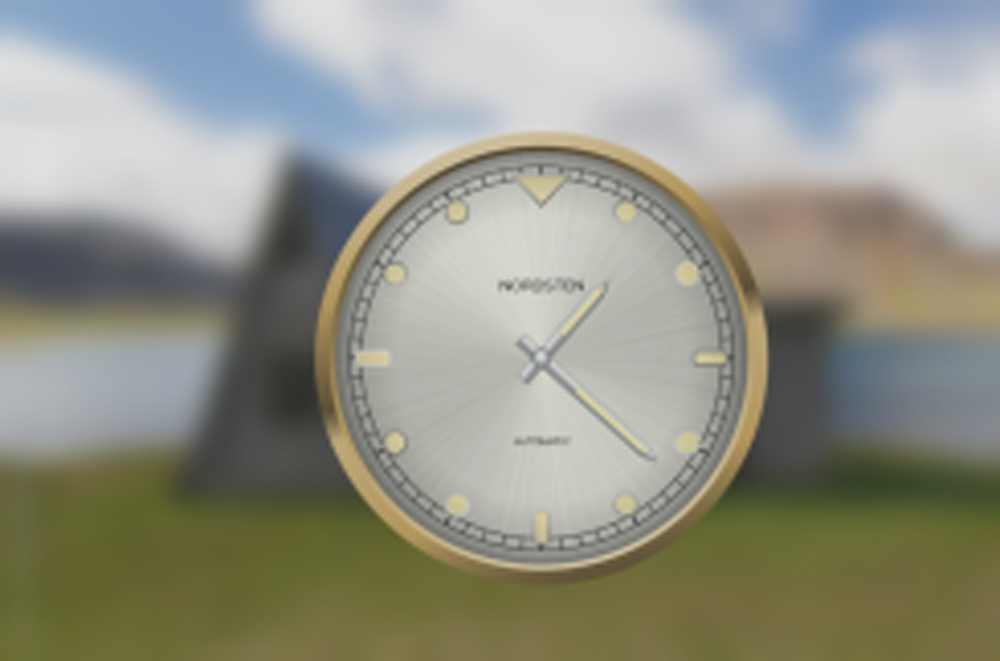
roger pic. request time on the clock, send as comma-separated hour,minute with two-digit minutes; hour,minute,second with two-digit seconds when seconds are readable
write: 1,22
